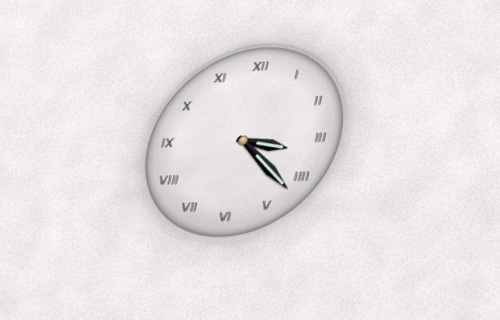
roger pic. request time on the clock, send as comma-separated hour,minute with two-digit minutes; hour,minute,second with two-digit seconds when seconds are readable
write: 3,22
